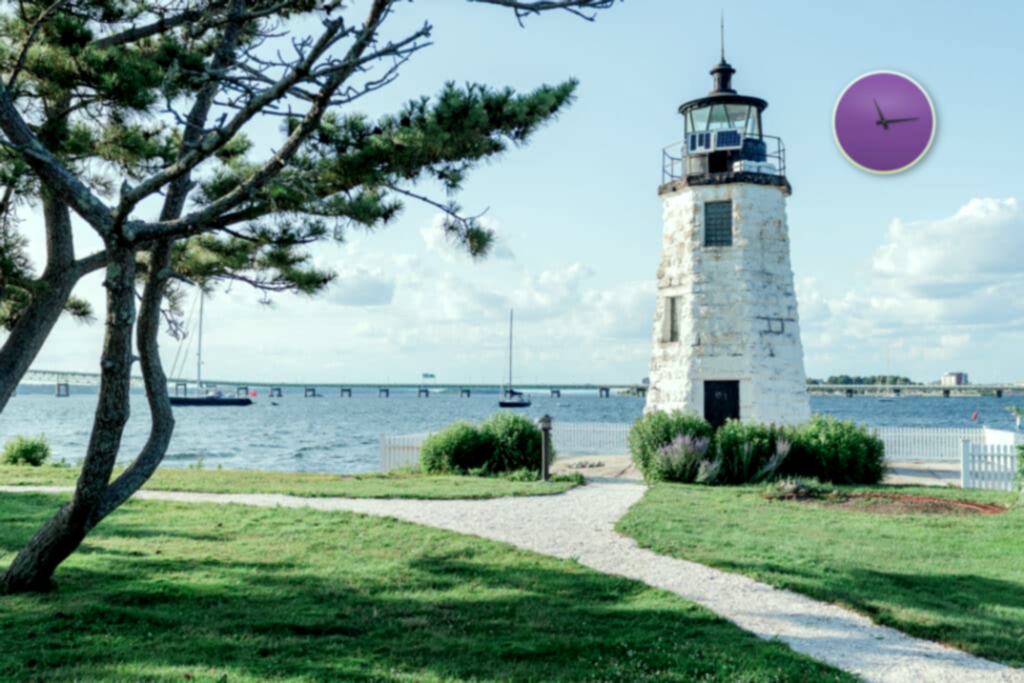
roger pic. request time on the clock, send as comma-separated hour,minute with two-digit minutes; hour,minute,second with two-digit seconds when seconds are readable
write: 11,14
